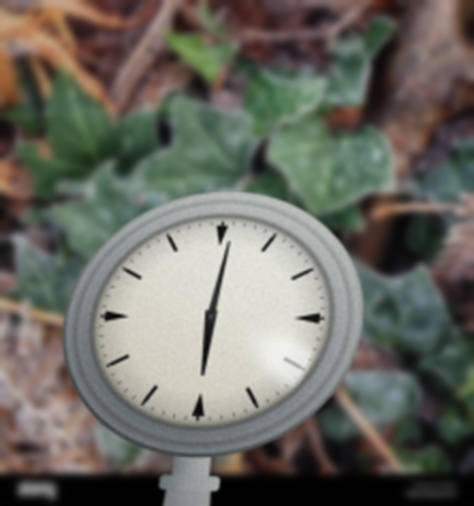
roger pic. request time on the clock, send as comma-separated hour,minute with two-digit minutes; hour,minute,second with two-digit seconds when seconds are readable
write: 6,01
